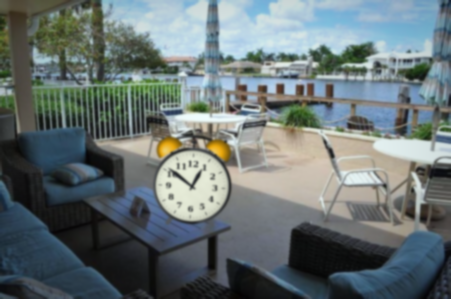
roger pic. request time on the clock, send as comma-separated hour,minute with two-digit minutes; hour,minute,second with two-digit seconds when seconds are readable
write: 12,51
